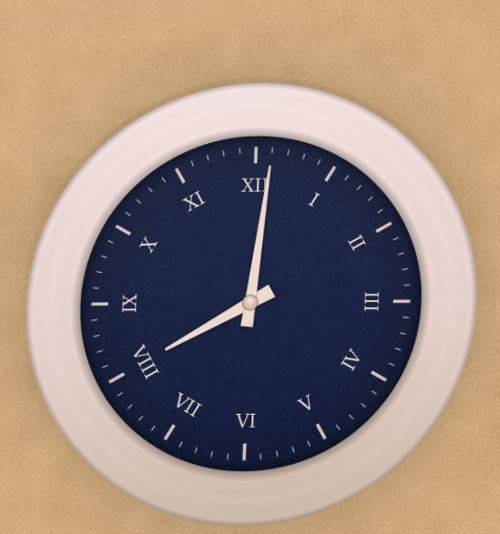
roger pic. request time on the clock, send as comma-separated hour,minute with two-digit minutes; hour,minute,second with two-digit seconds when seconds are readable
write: 8,01
